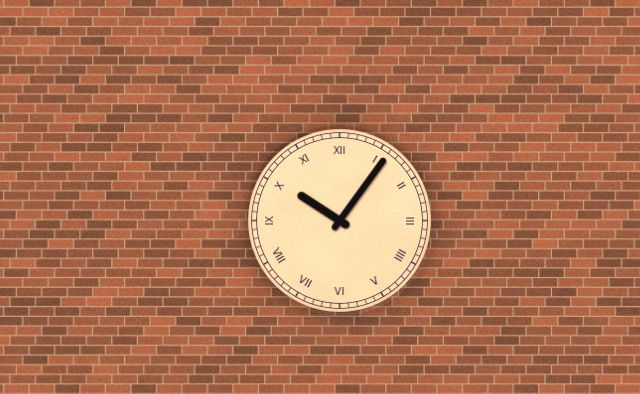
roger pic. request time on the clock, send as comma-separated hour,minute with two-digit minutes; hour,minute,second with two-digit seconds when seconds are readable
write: 10,06
